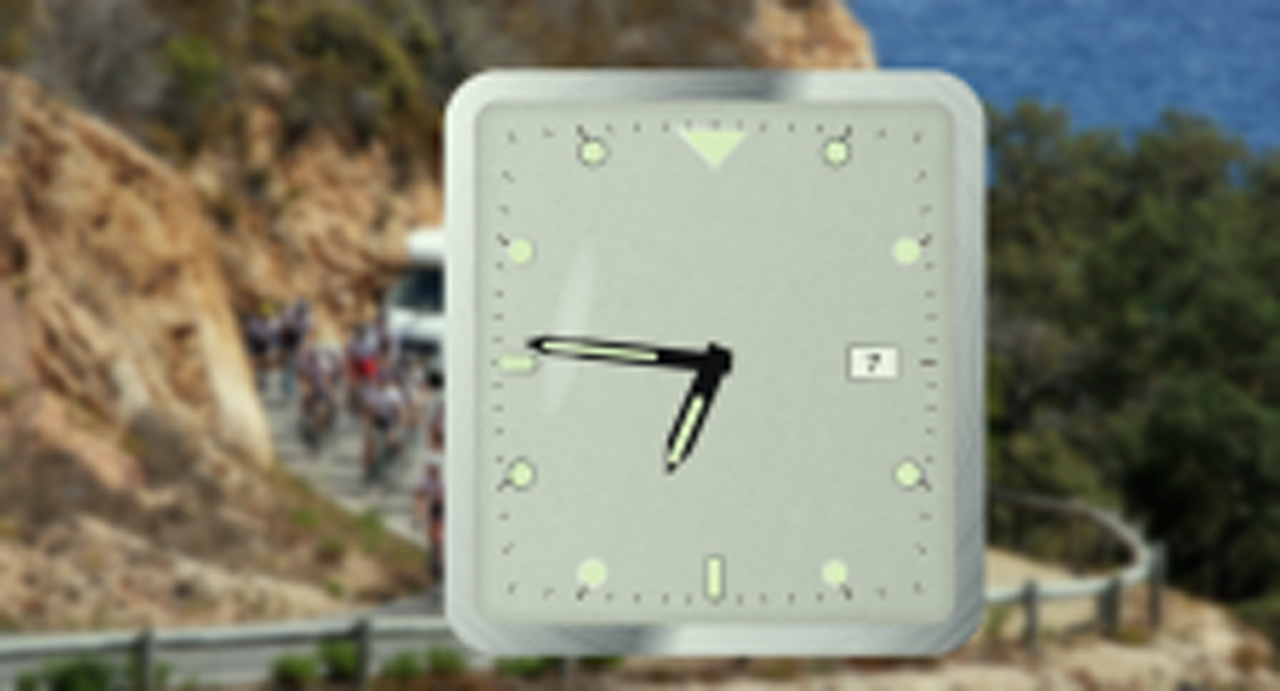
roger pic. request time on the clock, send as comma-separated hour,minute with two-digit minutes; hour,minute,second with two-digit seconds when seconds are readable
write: 6,46
